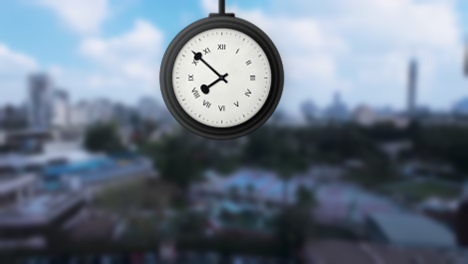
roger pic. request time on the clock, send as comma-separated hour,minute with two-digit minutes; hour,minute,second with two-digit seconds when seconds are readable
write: 7,52
